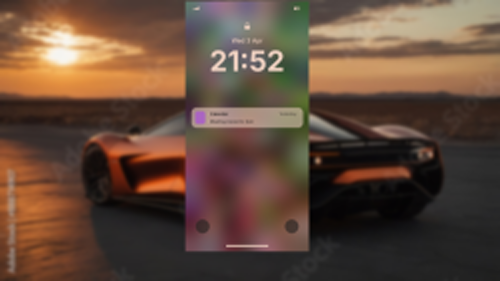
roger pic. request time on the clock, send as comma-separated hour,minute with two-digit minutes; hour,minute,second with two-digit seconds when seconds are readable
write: 21,52
